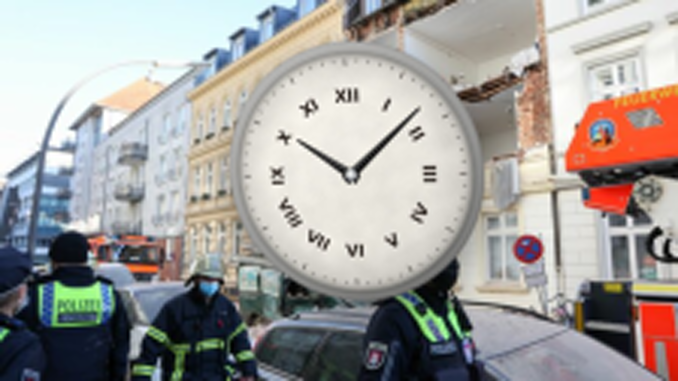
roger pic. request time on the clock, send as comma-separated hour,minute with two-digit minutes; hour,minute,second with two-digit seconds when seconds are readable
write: 10,08
